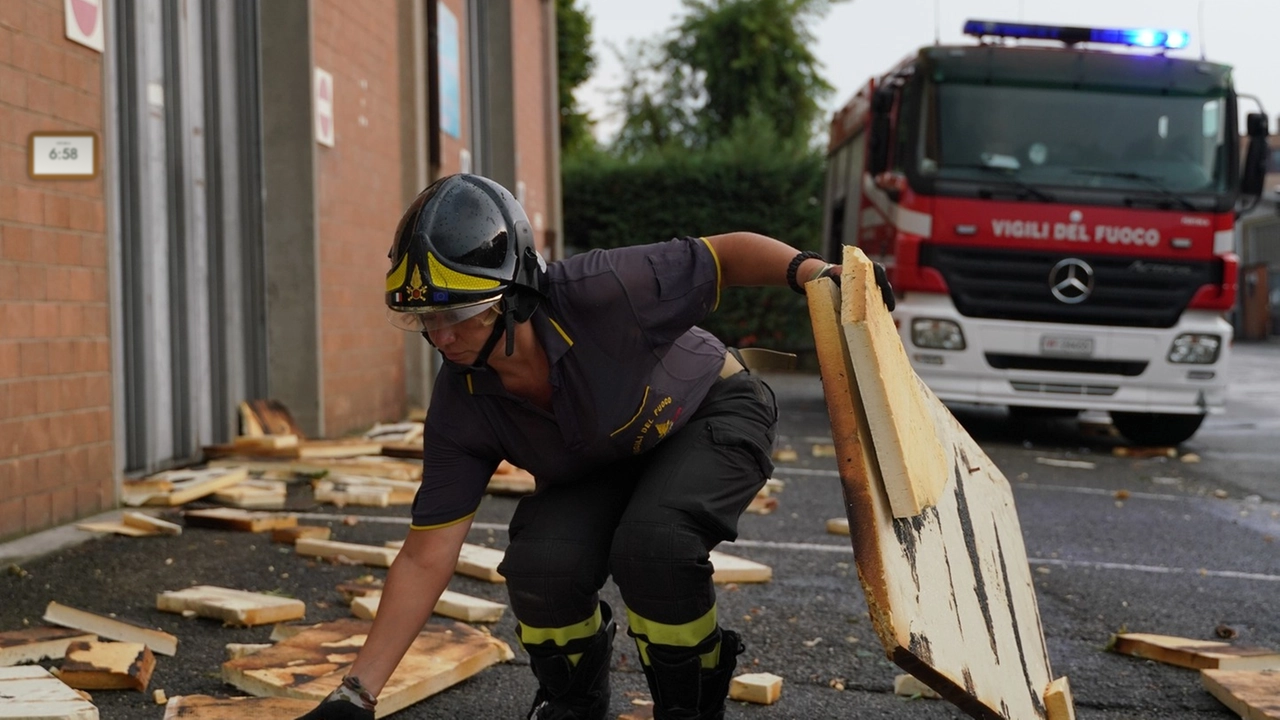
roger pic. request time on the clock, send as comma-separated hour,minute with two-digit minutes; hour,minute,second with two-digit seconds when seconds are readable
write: 6,58
